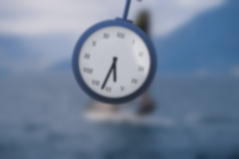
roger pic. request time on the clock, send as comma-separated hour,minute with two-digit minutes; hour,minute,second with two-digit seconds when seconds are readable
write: 5,32
